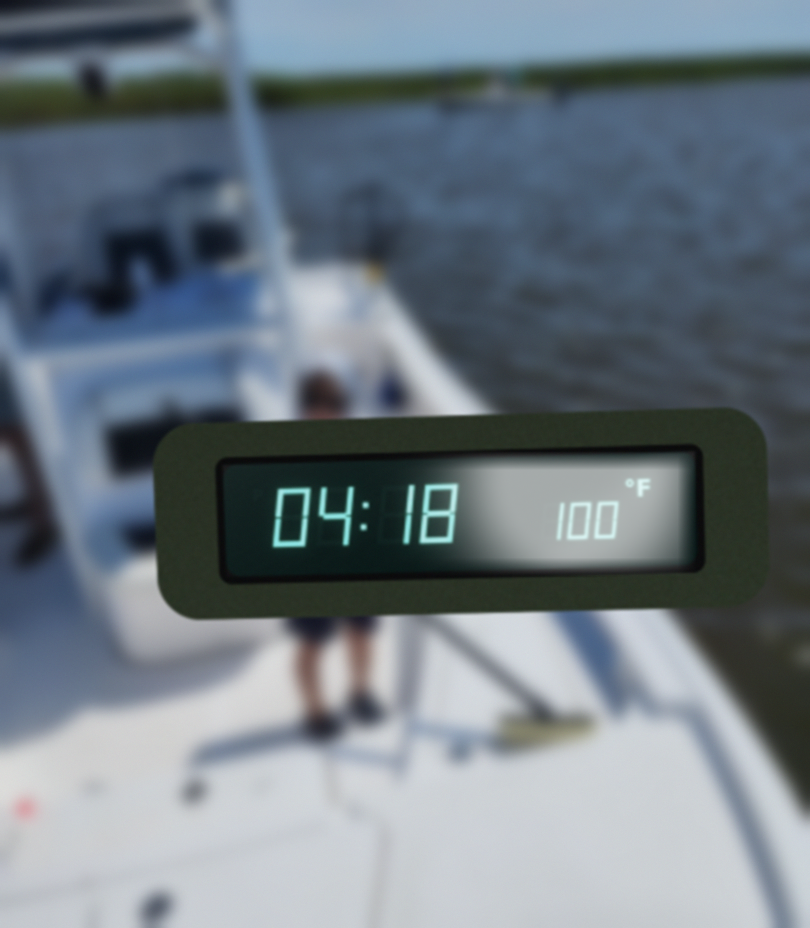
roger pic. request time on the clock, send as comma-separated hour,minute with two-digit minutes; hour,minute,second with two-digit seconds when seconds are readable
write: 4,18
